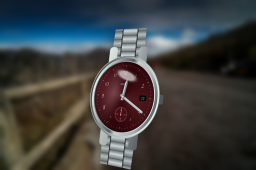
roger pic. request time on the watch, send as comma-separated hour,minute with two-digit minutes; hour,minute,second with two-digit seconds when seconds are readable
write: 12,20
